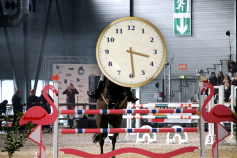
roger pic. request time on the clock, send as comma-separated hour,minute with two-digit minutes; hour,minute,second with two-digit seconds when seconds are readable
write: 3,29
